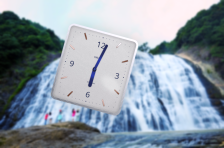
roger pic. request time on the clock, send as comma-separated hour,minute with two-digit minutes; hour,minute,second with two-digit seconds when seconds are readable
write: 6,02
